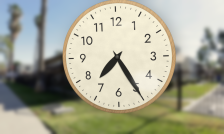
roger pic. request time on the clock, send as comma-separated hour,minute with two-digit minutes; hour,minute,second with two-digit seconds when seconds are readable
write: 7,25
